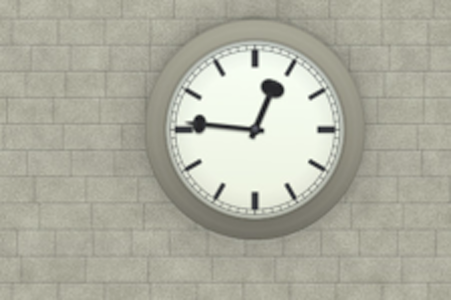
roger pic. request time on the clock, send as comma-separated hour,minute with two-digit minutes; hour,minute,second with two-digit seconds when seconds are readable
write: 12,46
